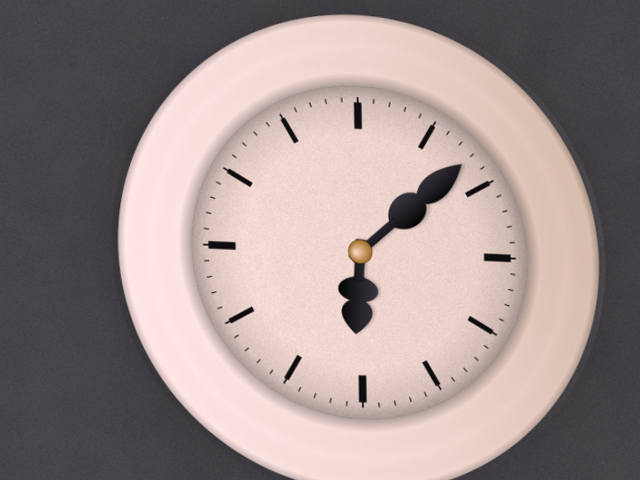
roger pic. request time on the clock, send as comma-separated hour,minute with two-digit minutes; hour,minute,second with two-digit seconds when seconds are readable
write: 6,08
